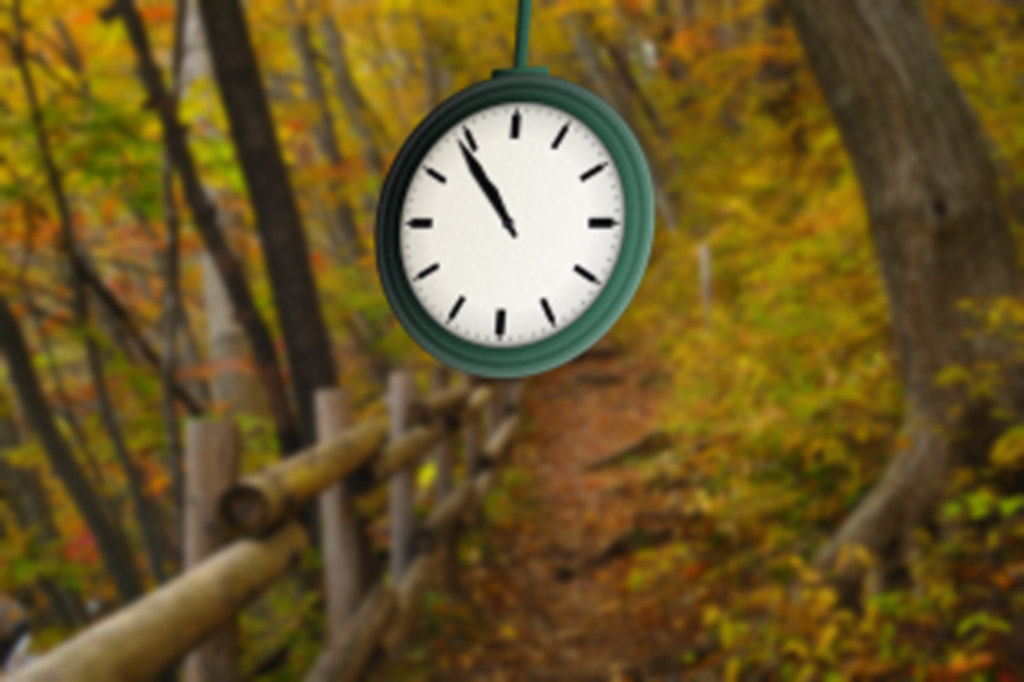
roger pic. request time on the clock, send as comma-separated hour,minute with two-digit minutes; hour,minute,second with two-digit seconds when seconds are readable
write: 10,54
